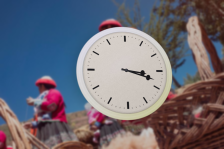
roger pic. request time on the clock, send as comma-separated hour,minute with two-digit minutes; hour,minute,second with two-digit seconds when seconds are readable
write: 3,18
